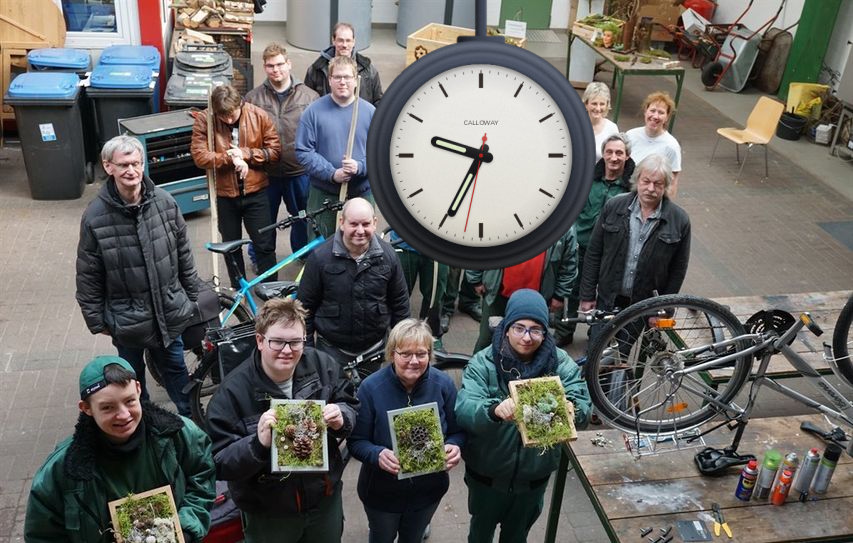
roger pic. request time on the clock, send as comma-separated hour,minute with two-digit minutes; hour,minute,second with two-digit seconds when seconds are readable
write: 9,34,32
